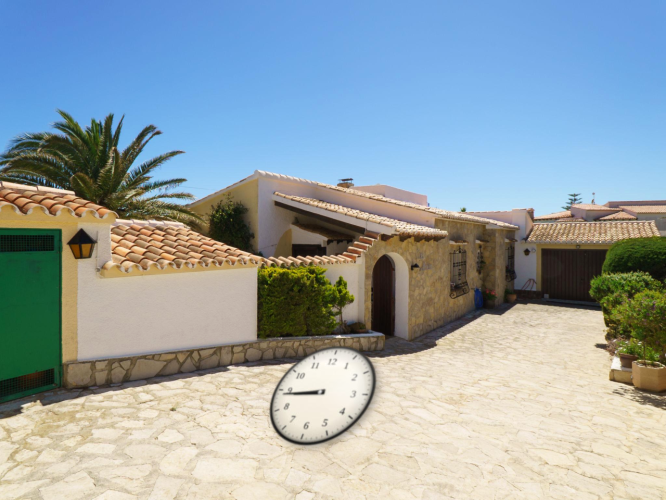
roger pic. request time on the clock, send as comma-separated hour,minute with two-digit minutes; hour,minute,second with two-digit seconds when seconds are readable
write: 8,44
